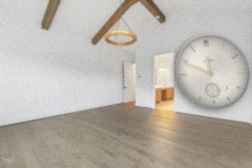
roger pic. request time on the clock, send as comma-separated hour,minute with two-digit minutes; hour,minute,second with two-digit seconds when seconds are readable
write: 11,49
